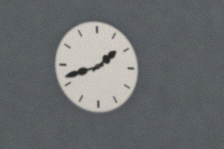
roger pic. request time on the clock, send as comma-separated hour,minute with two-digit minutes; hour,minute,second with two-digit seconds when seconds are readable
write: 1,42
